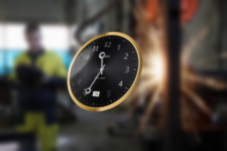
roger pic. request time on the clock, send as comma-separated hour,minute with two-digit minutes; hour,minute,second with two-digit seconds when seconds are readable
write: 11,34
